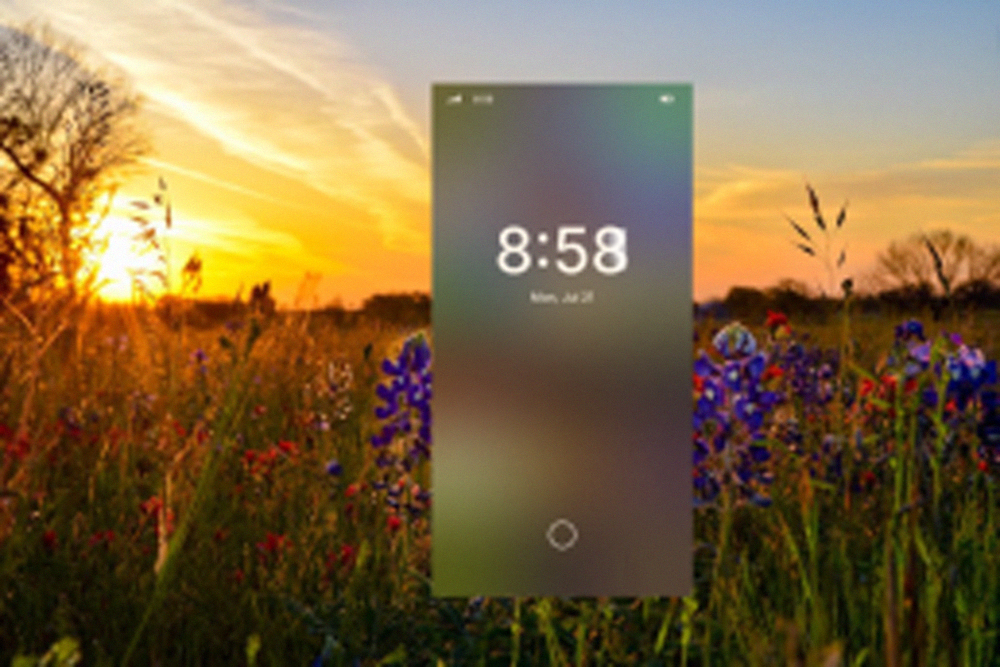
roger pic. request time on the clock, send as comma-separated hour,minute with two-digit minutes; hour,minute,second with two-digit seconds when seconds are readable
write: 8,58
